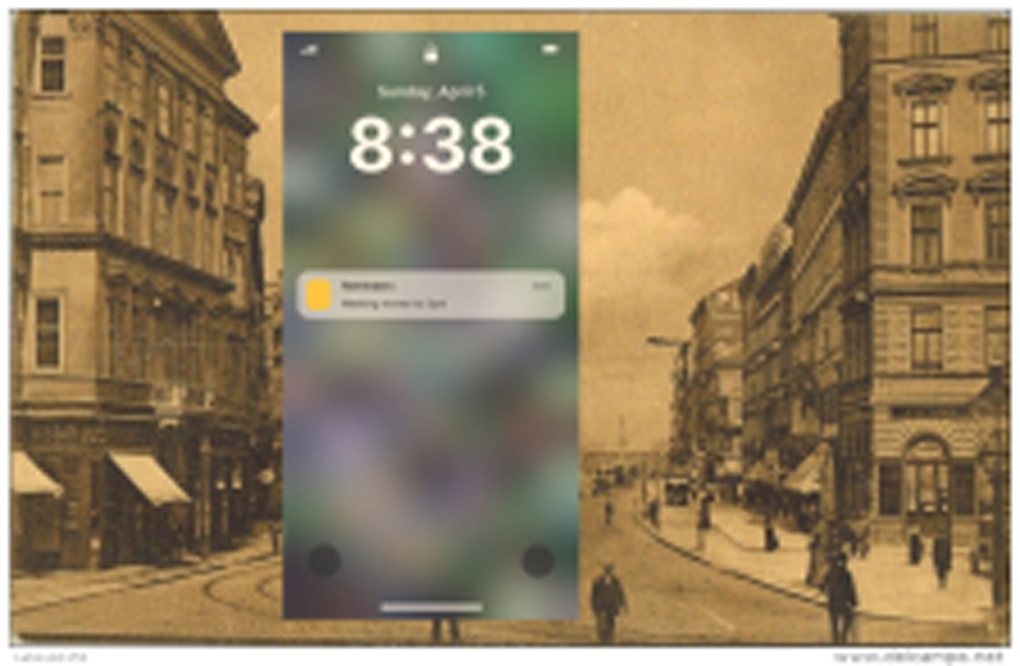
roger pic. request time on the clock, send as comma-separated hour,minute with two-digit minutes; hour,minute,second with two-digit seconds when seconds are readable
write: 8,38
